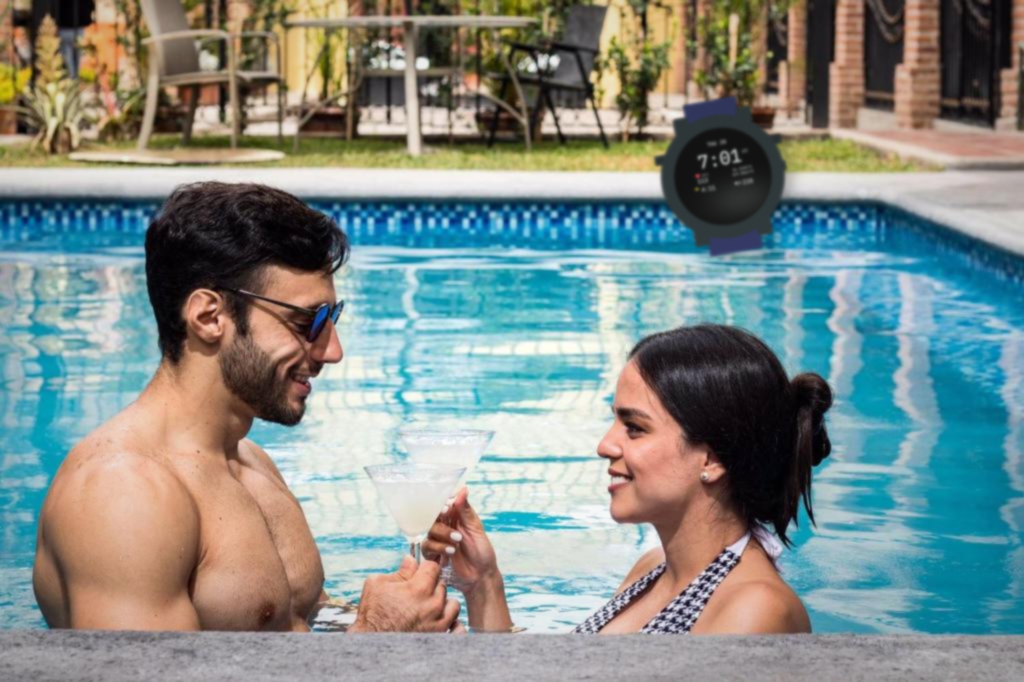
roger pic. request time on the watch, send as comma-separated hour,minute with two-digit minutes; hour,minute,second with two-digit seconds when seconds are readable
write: 7,01
